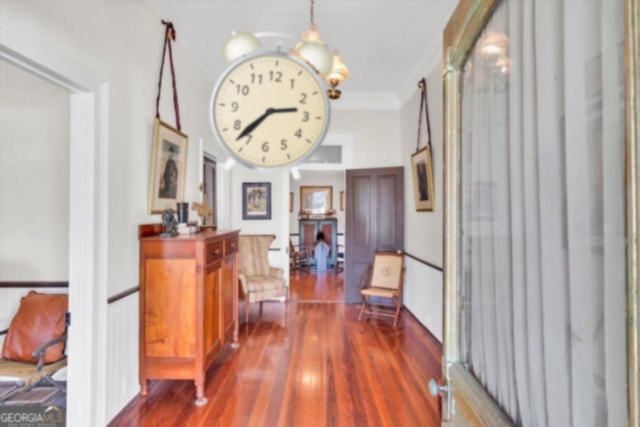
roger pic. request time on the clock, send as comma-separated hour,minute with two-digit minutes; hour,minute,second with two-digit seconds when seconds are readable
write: 2,37
